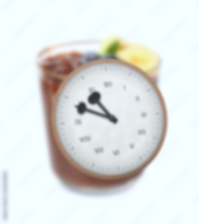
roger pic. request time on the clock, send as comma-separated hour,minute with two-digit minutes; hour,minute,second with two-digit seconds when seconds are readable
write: 10,49
